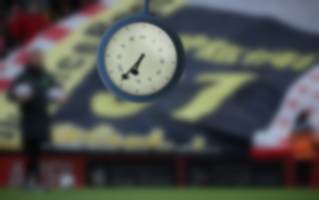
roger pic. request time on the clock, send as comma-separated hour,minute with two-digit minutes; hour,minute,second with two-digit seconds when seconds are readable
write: 6,36
